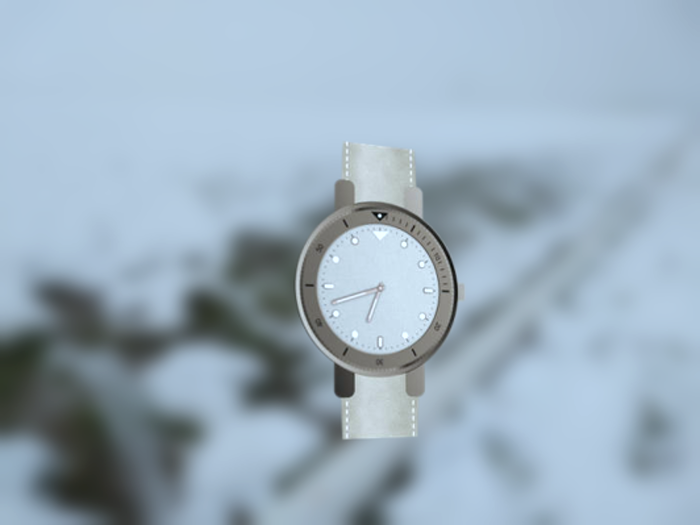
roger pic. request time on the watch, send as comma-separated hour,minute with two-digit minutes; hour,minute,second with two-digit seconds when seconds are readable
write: 6,42
